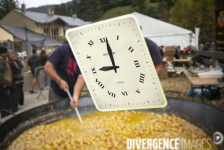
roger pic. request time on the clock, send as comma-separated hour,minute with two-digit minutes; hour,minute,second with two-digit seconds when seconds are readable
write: 9,01
